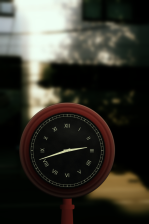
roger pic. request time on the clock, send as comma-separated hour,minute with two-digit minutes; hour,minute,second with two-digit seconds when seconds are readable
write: 2,42
